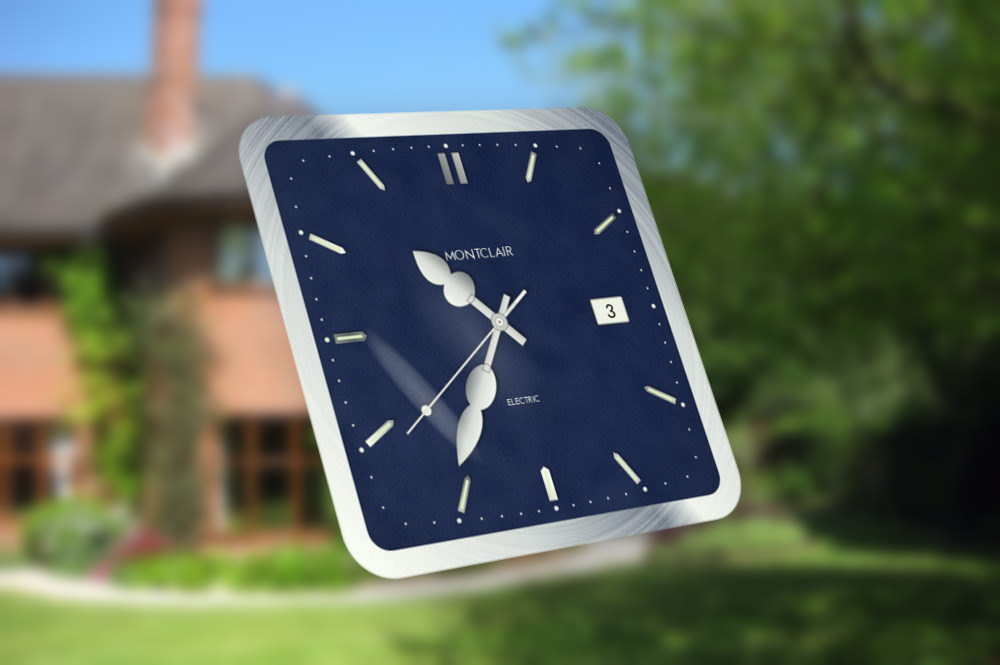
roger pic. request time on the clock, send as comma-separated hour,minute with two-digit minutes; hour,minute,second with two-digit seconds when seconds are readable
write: 10,35,39
